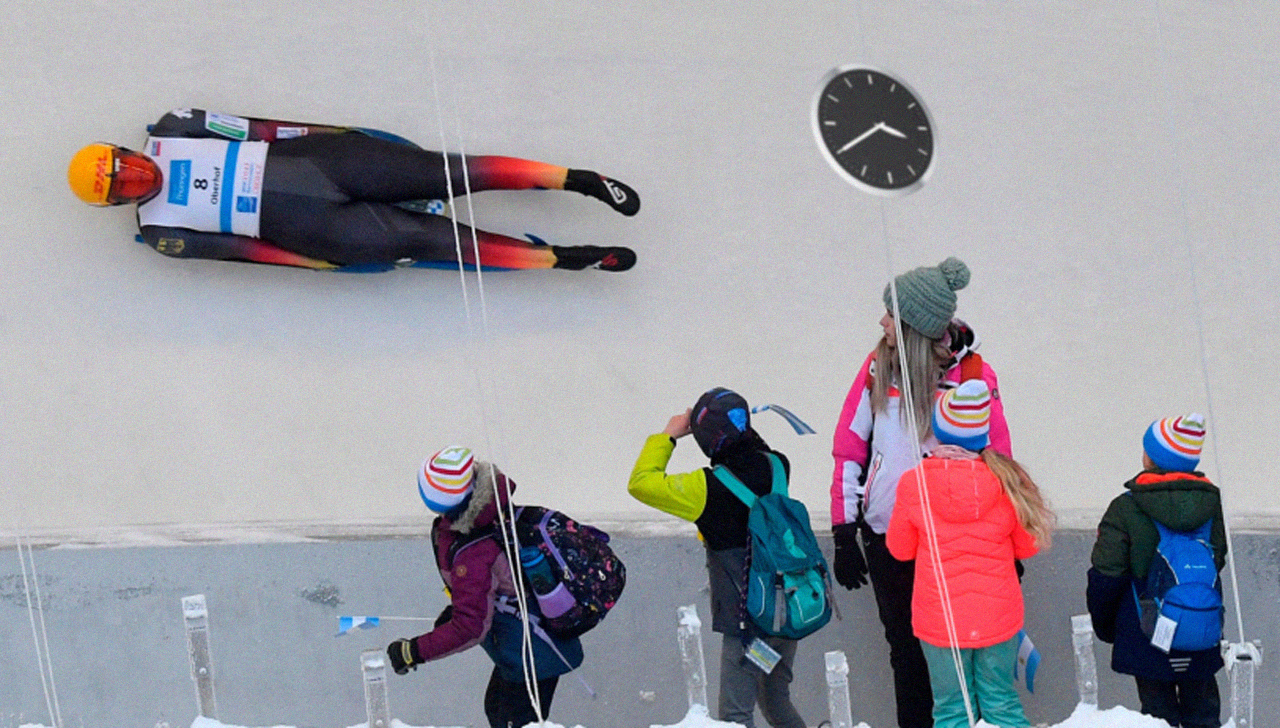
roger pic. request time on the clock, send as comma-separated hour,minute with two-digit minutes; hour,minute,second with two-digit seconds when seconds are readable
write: 3,40
